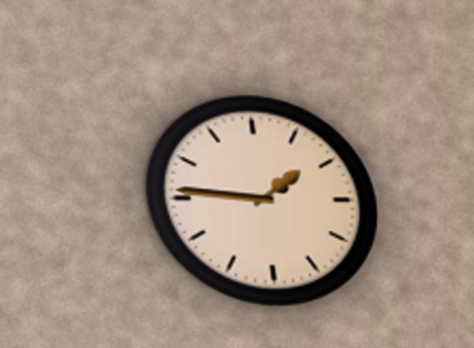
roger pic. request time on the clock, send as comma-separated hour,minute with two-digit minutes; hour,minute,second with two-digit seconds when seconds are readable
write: 1,46
